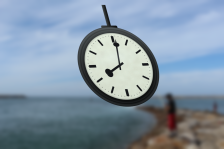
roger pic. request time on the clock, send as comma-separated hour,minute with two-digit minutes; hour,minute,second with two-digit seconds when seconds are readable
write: 8,01
